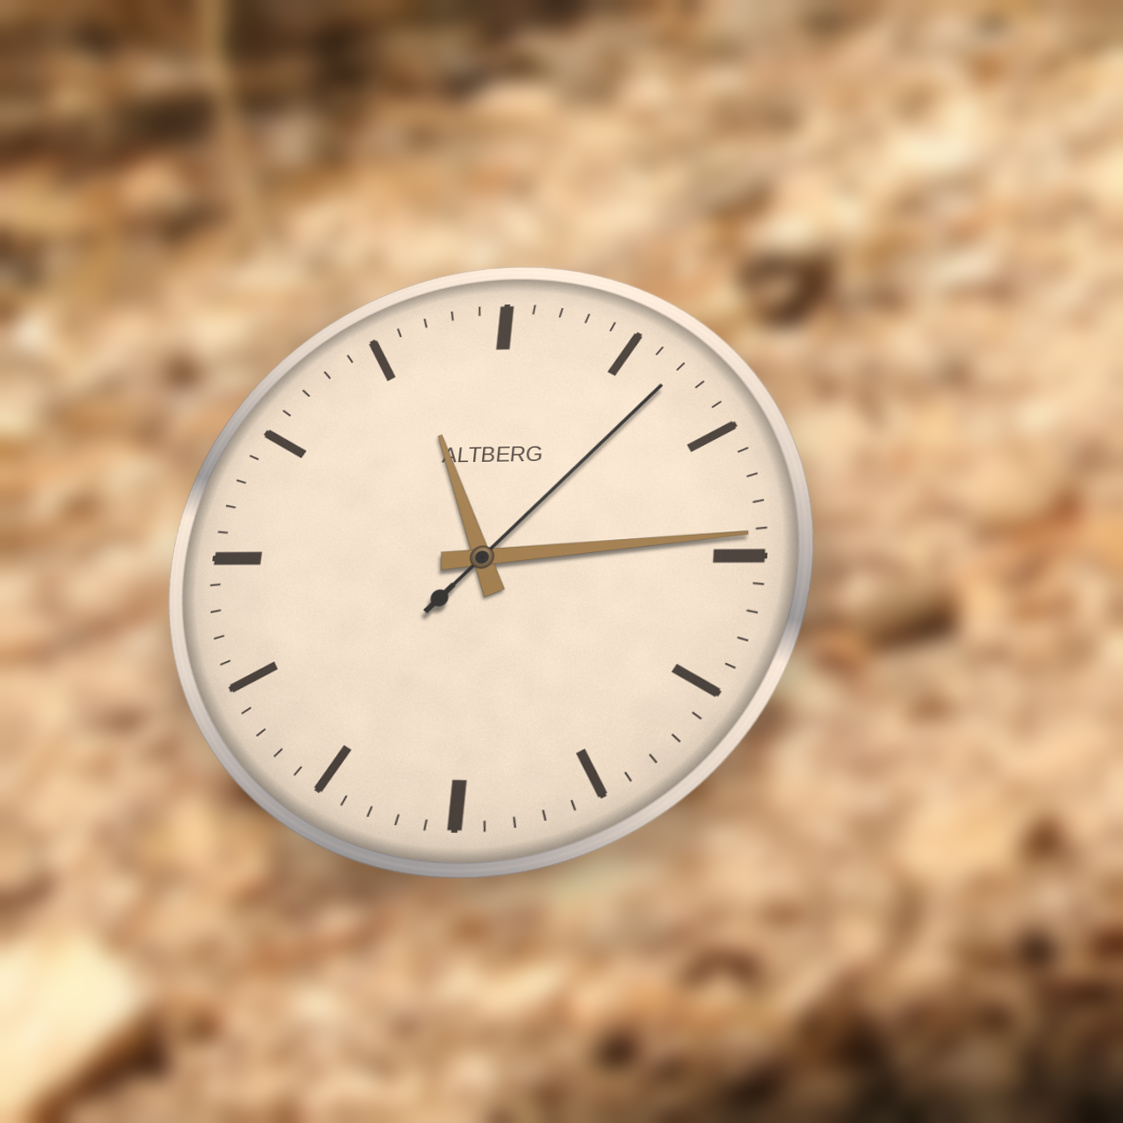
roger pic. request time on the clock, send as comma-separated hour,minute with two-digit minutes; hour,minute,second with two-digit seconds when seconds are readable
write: 11,14,07
